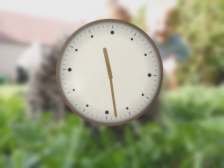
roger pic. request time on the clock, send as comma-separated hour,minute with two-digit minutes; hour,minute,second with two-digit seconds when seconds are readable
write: 11,28
